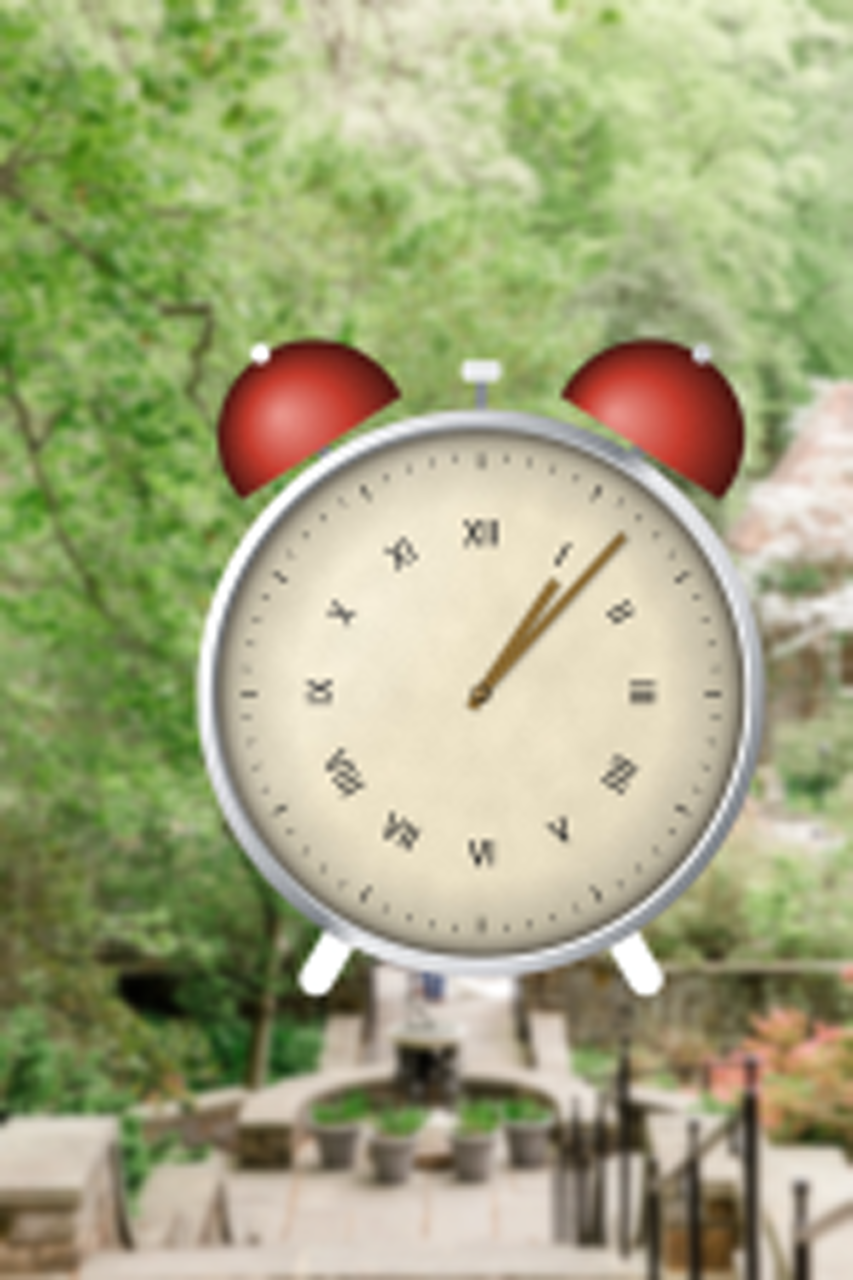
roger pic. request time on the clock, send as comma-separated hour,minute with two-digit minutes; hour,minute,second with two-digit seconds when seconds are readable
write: 1,07
